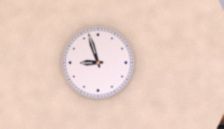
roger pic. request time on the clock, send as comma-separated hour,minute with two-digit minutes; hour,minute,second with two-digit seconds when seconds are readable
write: 8,57
